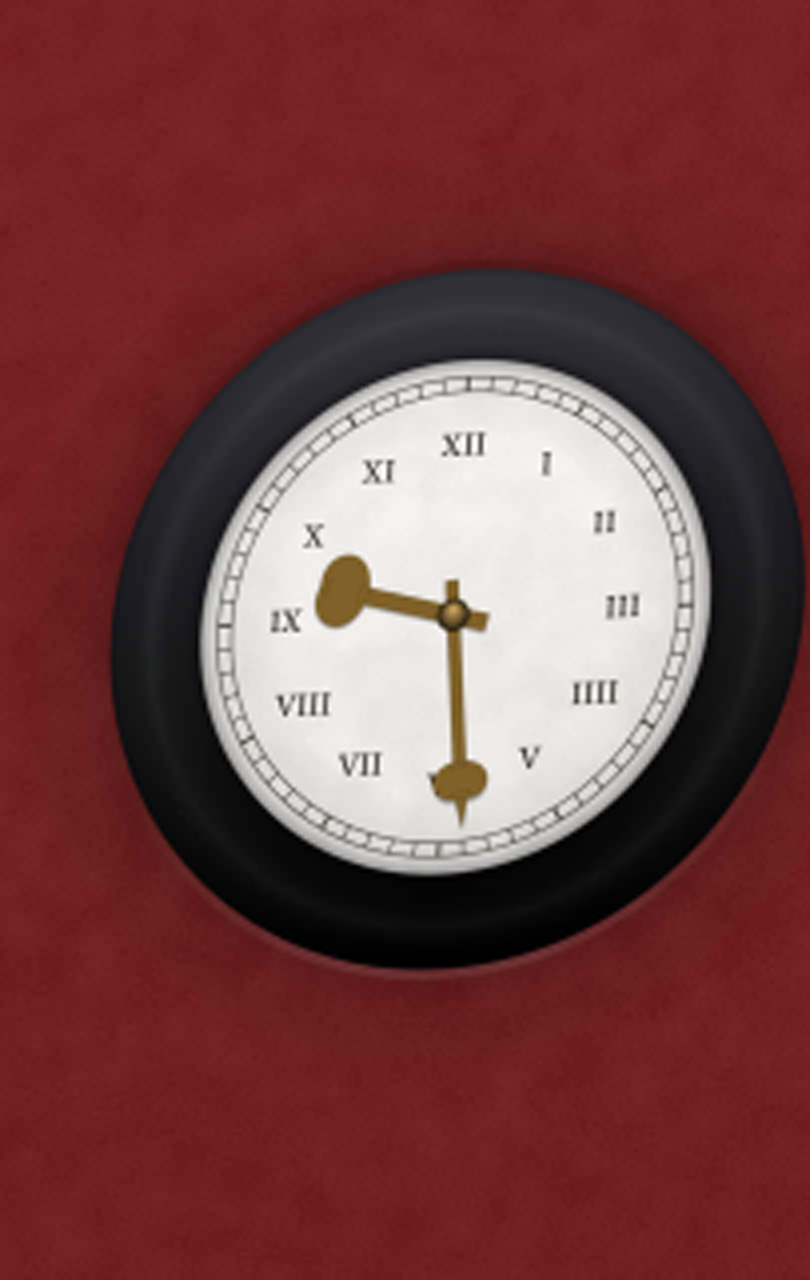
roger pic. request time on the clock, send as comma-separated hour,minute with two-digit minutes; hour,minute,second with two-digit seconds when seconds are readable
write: 9,29
